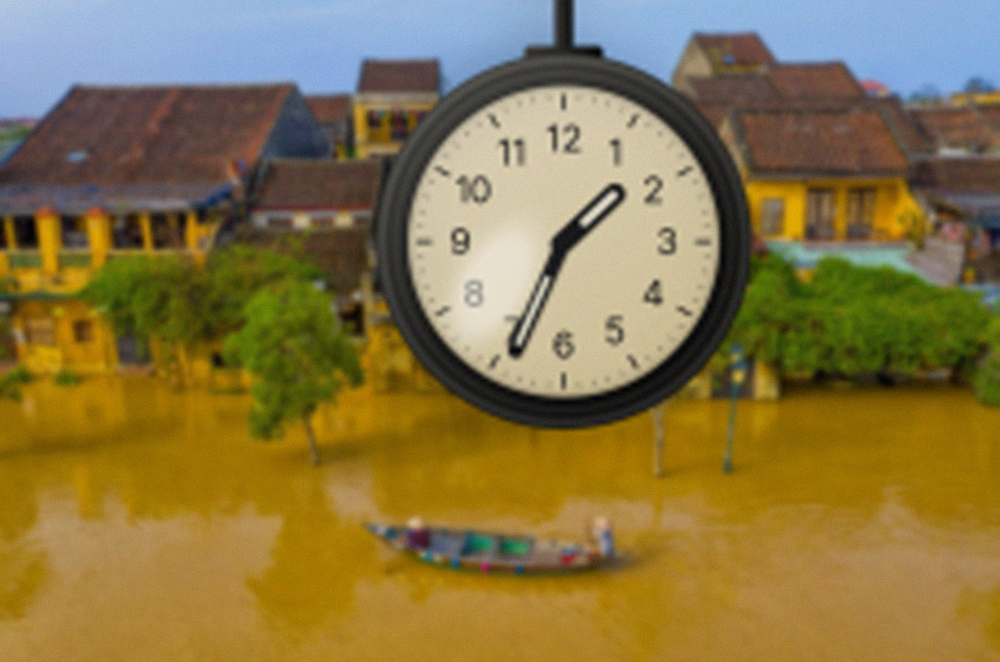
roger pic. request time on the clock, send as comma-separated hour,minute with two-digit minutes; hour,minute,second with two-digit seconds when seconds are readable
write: 1,34
